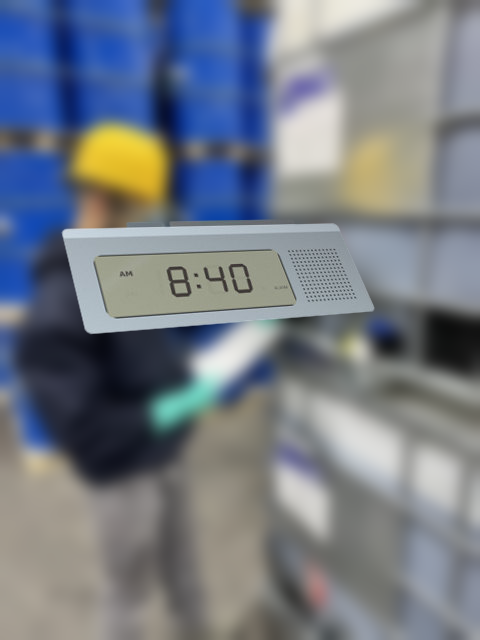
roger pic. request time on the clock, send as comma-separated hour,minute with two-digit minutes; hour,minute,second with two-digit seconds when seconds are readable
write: 8,40
